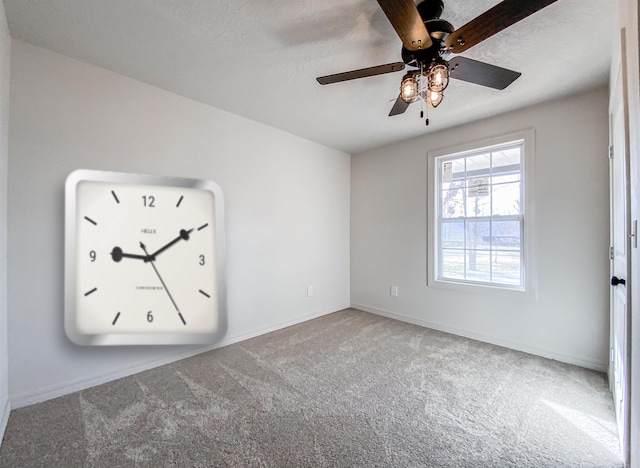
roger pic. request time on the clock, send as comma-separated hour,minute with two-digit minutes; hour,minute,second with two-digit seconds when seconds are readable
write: 9,09,25
